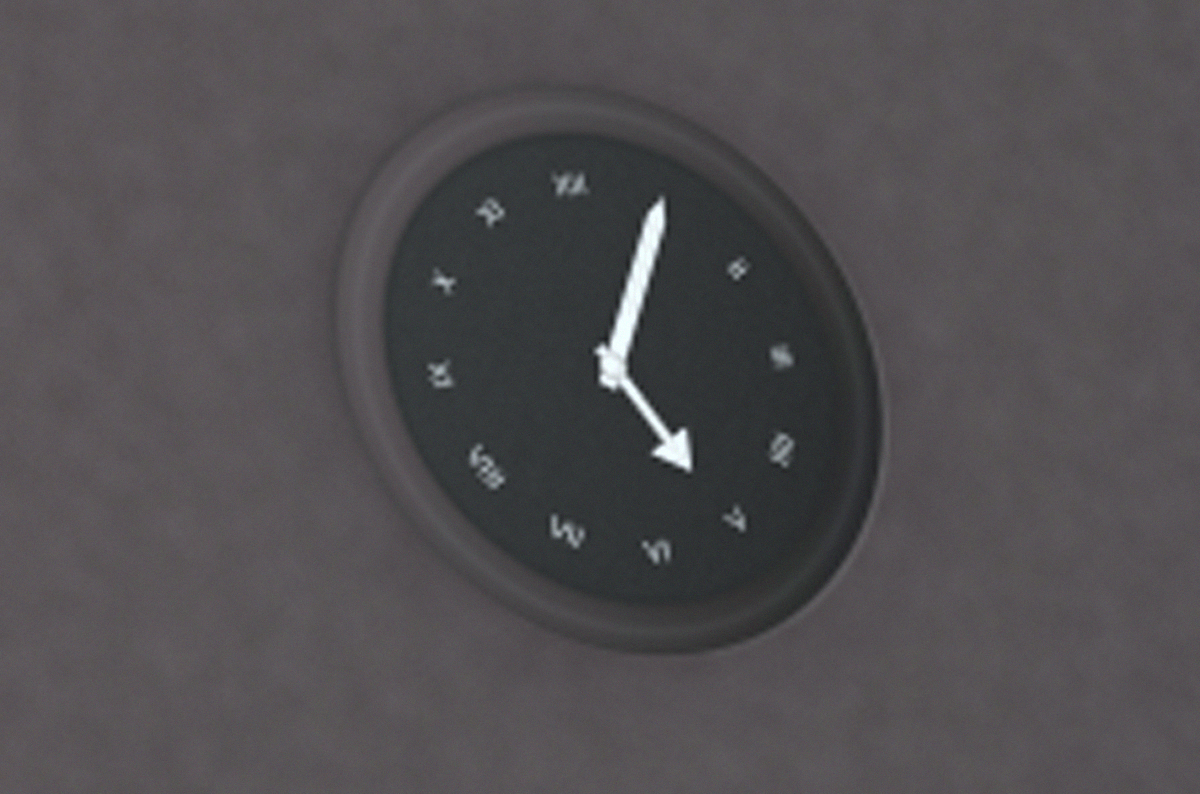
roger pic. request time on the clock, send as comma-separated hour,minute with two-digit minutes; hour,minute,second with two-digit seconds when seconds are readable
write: 5,05
